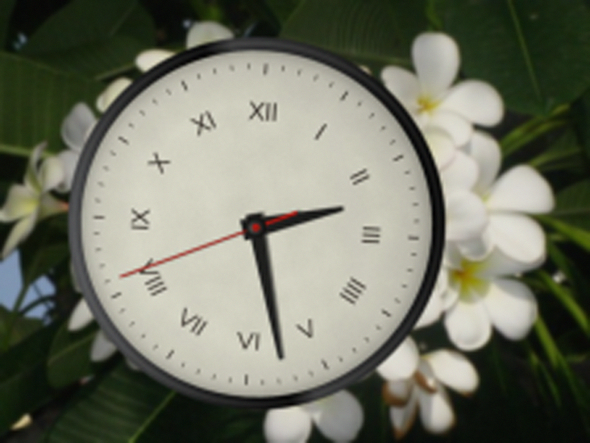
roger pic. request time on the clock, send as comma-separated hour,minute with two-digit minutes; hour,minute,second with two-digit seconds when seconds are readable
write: 2,27,41
